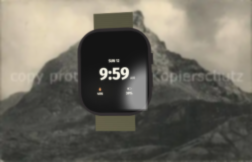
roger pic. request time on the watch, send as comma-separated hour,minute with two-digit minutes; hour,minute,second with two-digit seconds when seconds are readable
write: 9,59
